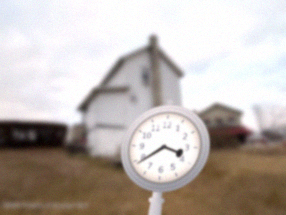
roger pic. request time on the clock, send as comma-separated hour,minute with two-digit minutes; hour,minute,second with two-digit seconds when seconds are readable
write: 3,39
